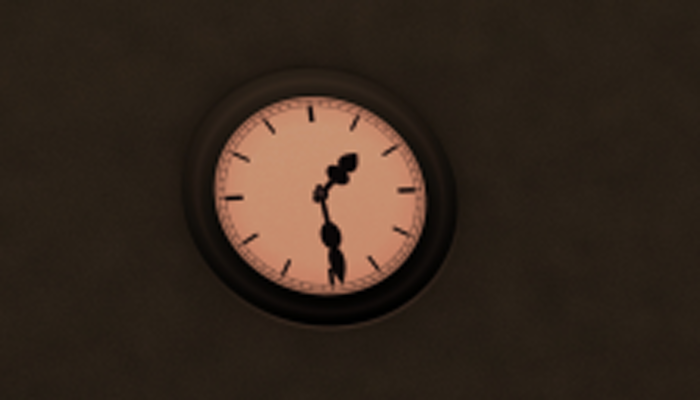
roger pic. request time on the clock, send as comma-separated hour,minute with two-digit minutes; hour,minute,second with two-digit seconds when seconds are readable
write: 1,29
